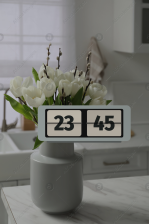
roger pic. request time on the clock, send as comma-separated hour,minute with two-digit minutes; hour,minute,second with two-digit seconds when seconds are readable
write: 23,45
